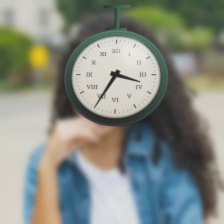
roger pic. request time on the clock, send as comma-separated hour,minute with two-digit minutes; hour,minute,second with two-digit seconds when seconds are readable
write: 3,35
